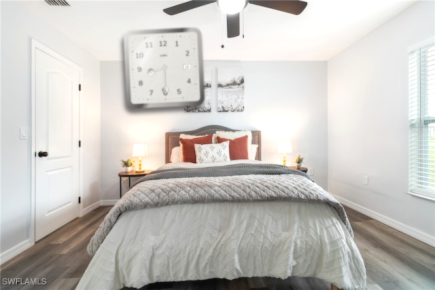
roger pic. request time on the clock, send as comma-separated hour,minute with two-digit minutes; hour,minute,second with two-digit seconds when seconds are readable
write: 8,30
